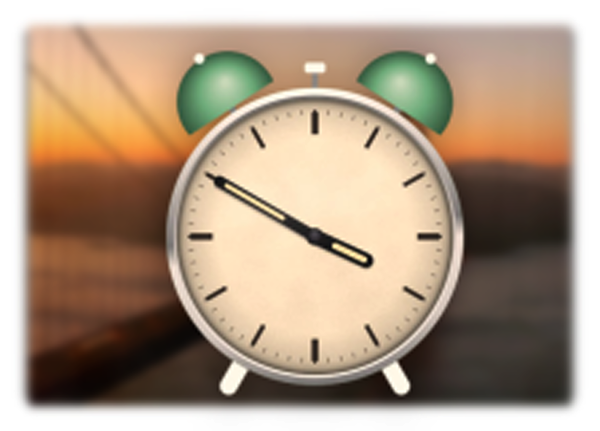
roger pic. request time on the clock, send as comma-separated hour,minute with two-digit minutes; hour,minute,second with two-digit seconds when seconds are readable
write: 3,50
